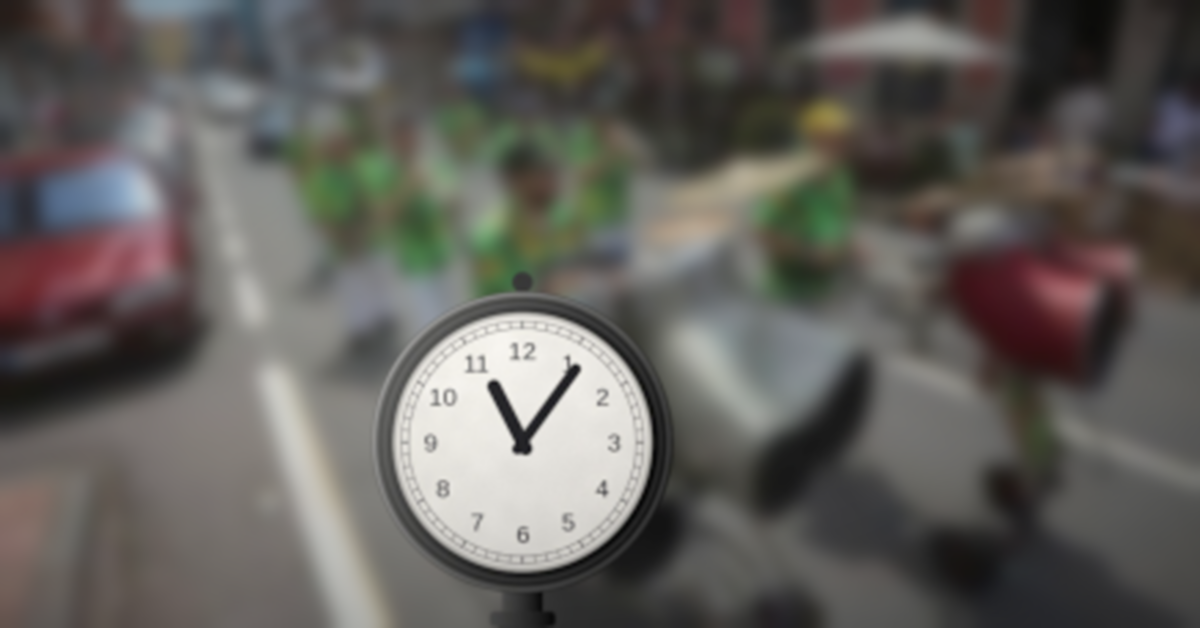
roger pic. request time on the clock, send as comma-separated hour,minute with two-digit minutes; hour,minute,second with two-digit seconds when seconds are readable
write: 11,06
